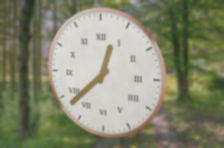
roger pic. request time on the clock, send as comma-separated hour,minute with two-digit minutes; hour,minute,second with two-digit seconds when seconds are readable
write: 12,38
